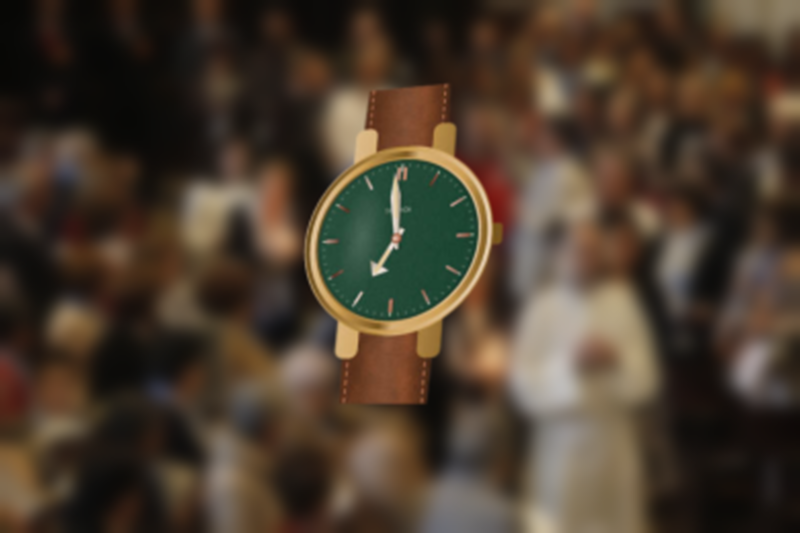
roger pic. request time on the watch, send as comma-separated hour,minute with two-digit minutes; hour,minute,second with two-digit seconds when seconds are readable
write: 6,59
